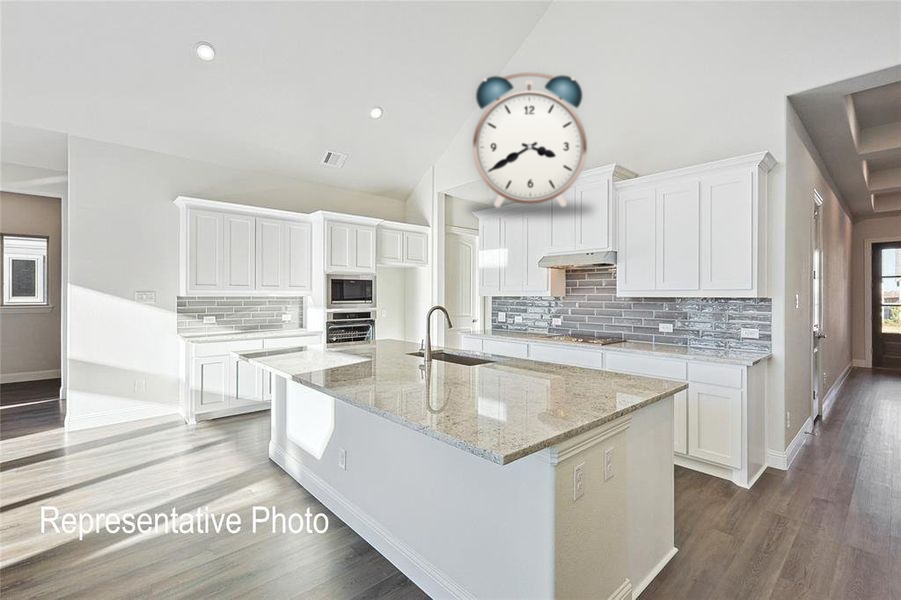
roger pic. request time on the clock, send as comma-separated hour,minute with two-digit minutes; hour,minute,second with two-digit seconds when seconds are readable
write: 3,40
